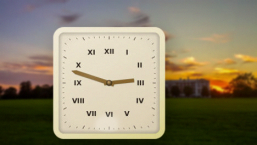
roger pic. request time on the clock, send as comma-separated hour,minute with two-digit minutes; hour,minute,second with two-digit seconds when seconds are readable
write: 2,48
